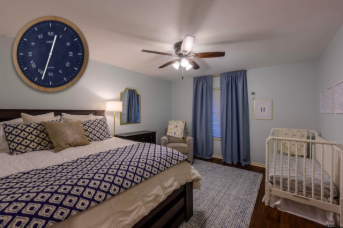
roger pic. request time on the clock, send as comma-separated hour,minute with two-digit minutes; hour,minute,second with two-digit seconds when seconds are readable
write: 12,33
